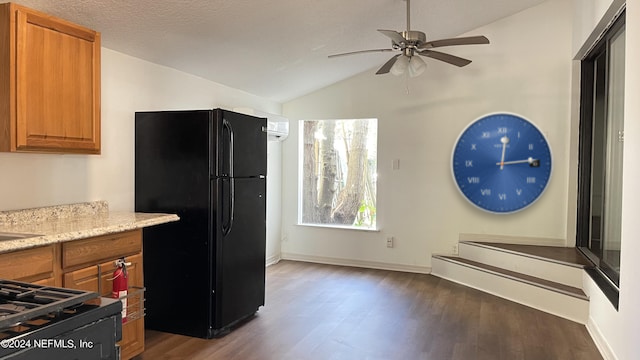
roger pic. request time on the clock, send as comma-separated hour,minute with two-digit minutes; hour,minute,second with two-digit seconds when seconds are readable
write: 12,14
